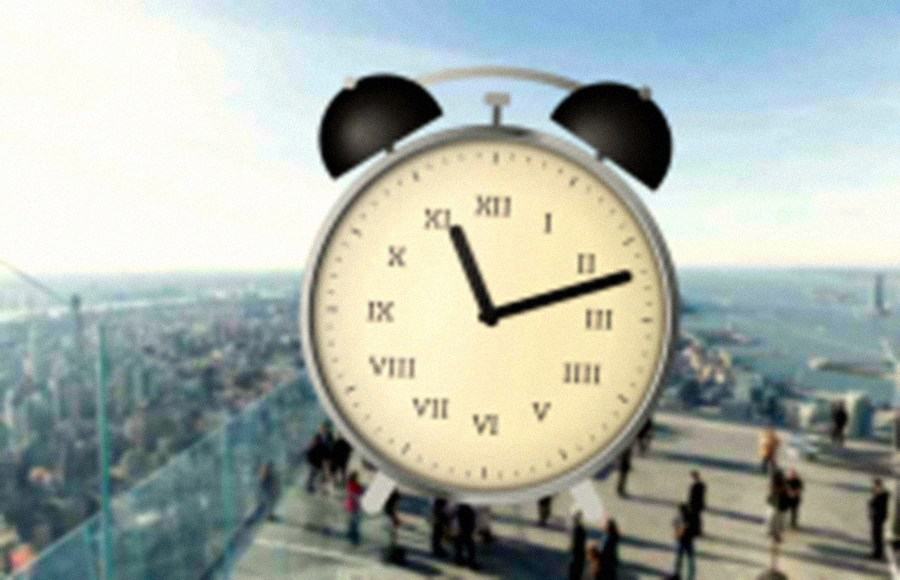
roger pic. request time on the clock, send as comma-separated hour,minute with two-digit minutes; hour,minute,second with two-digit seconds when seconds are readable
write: 11,12
